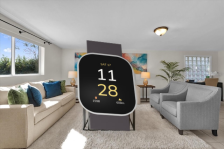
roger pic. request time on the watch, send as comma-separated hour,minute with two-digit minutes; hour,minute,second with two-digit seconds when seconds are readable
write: 11,28
